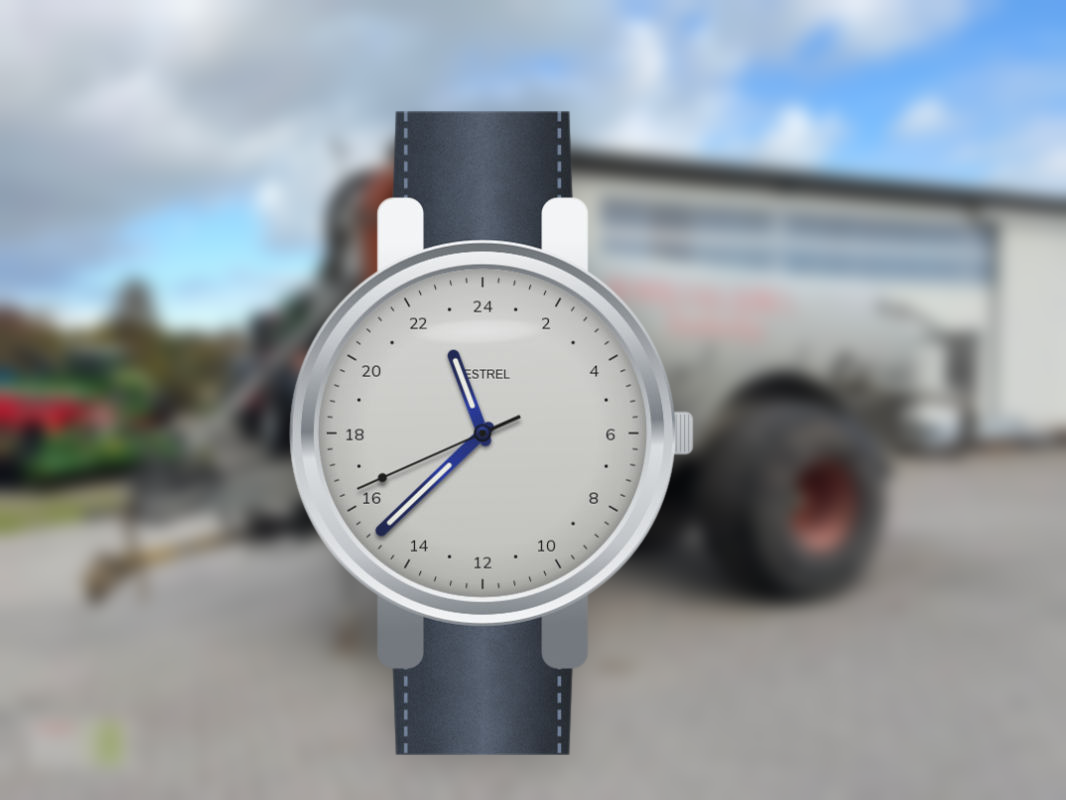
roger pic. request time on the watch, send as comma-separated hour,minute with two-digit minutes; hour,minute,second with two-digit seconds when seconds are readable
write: 22,37,41
